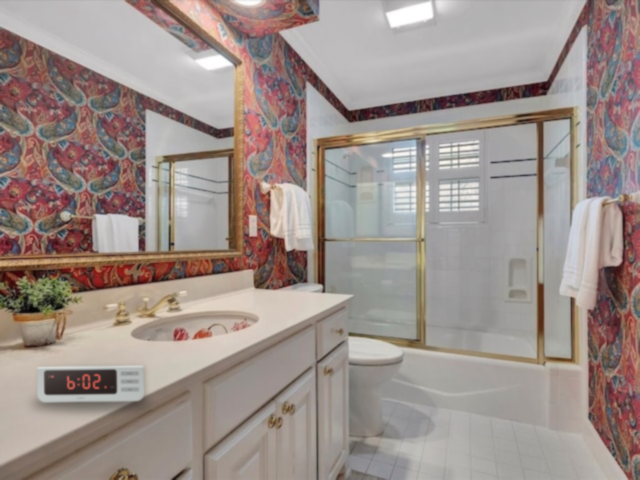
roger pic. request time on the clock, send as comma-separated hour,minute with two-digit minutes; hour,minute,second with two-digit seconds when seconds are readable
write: 6,02
